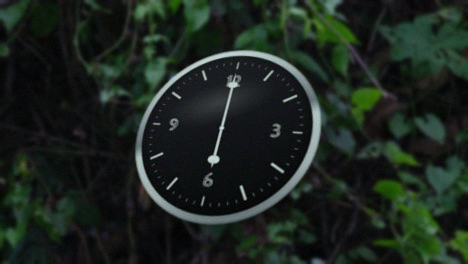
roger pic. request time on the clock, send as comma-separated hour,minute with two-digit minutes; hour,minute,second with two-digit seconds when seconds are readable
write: 6,00
